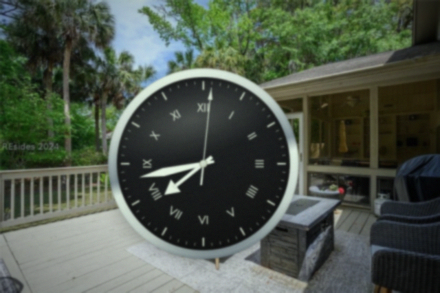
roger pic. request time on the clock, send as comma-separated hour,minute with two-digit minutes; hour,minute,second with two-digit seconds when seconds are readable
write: 7,43,01
